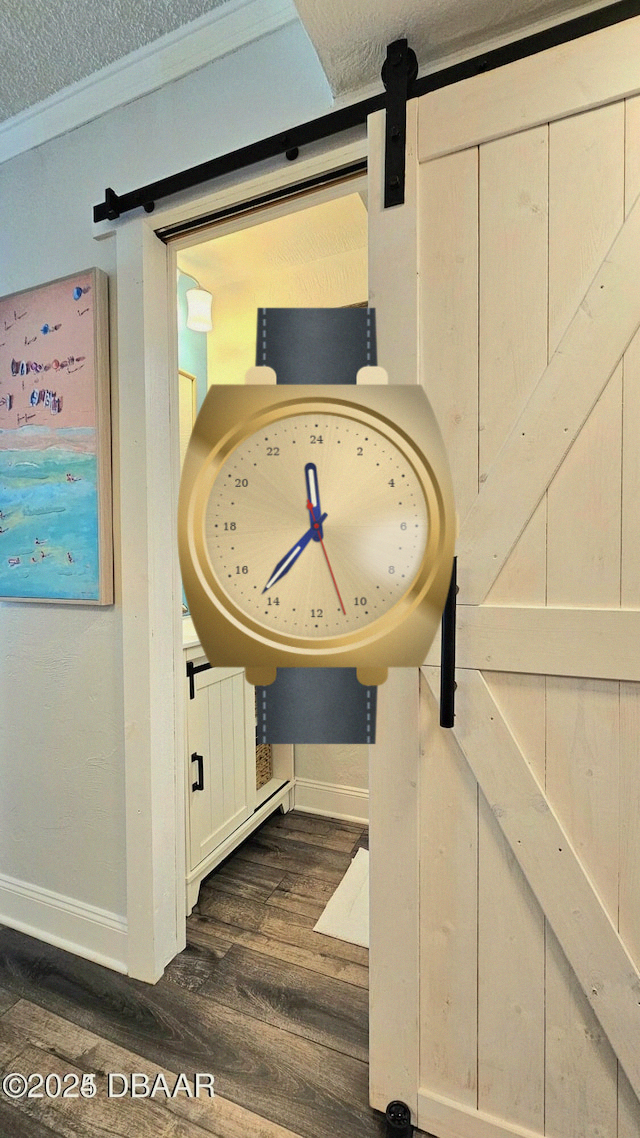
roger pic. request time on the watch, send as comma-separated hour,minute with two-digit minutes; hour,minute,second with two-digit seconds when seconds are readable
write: 23,36,27
